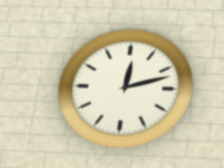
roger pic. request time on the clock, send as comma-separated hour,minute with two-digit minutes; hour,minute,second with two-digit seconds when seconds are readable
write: 12,12
